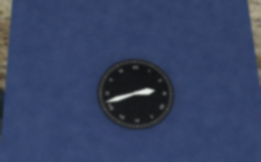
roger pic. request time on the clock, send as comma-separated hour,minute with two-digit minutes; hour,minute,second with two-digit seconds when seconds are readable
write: 2,42
